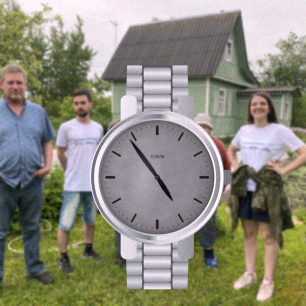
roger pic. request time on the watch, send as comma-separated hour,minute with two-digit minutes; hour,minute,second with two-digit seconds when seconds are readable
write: 4,54
